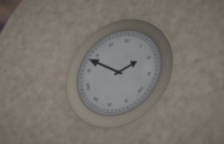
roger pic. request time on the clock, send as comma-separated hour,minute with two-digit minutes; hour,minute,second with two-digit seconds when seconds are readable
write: 1,48
